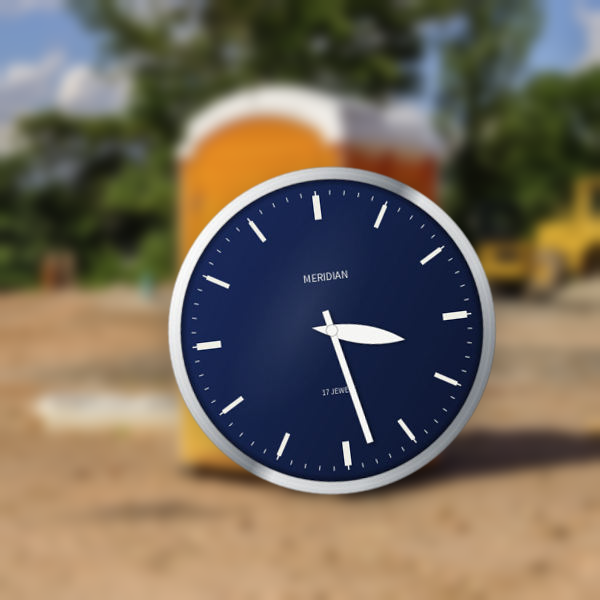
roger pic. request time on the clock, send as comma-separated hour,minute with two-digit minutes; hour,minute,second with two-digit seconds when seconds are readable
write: 3,28
